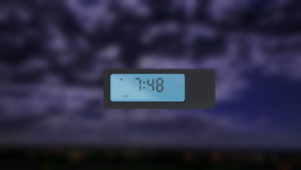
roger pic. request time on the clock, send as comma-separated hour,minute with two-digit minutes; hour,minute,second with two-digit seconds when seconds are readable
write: 7,48
